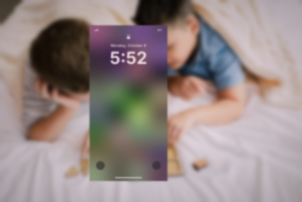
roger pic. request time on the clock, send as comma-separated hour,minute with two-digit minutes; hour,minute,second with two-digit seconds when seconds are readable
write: 5,52
